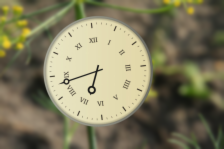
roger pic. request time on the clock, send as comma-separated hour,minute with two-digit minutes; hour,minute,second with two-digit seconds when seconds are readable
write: 6,43
